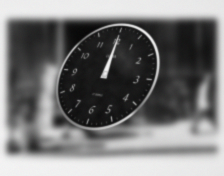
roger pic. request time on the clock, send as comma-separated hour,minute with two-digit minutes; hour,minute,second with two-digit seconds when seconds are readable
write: 12,00
